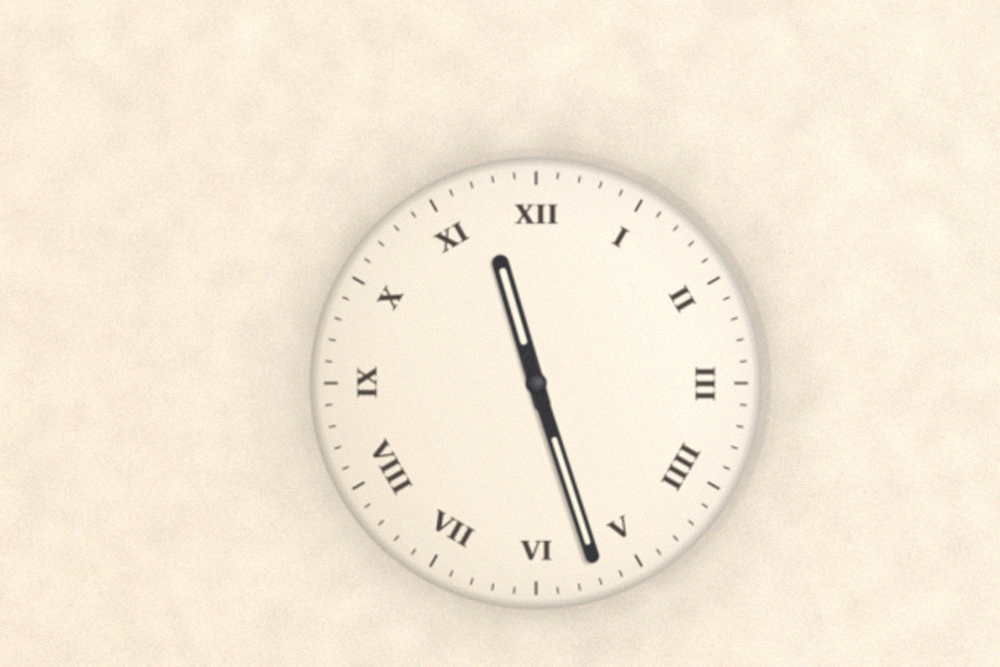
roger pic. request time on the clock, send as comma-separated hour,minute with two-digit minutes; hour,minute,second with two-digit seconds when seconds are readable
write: 11,27
